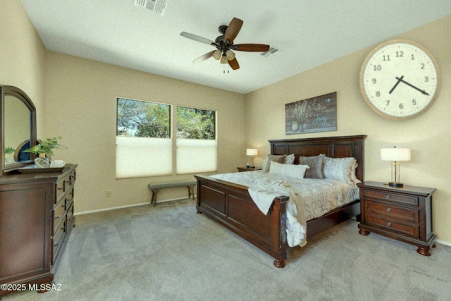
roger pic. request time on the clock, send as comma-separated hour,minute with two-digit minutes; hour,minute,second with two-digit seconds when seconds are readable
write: 7,20
